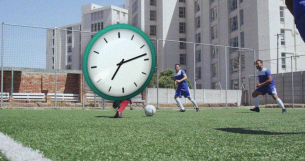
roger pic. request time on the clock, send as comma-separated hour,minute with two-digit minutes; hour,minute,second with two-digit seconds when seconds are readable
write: 7,13
